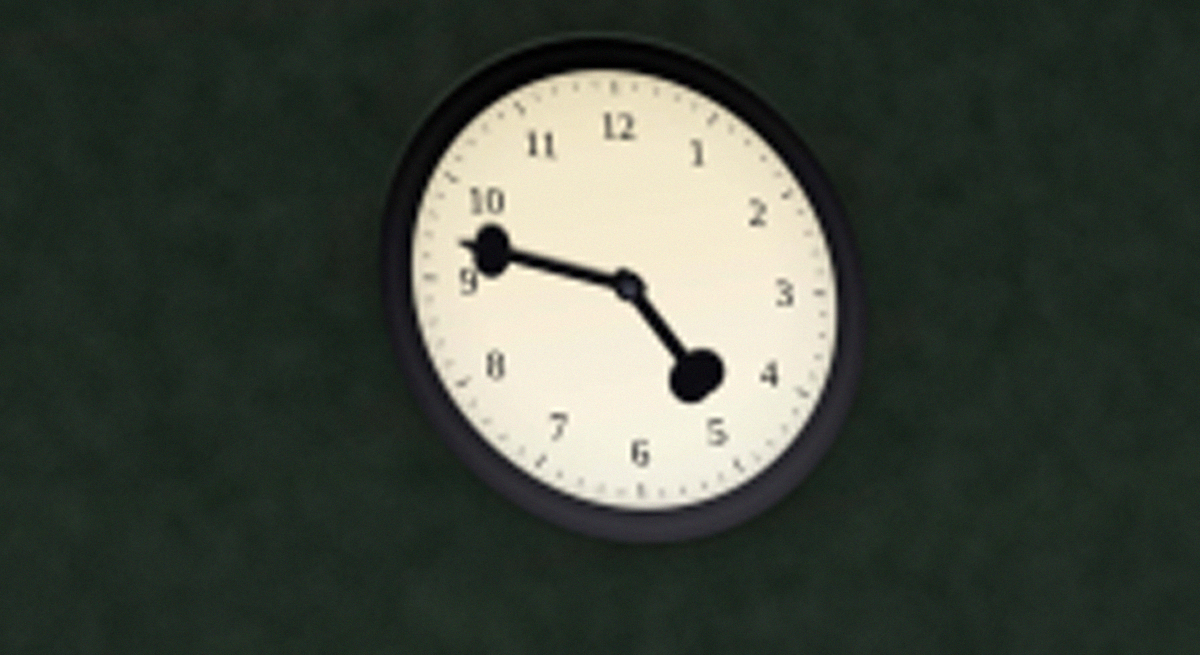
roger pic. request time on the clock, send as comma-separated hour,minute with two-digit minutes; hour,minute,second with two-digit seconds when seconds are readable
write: 4,47
